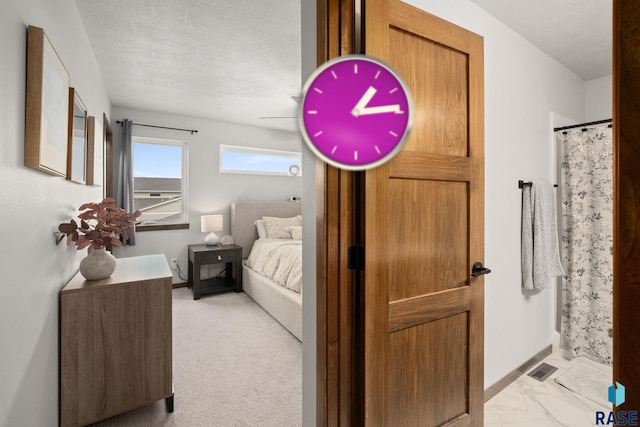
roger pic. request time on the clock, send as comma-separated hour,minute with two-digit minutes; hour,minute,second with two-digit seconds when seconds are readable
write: 1,14
